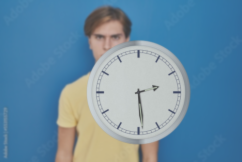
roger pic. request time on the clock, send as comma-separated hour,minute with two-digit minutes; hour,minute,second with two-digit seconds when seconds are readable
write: 2,29
